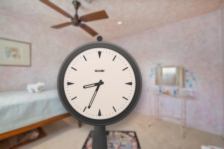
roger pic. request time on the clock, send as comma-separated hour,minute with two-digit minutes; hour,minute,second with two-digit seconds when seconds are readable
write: 8,34
